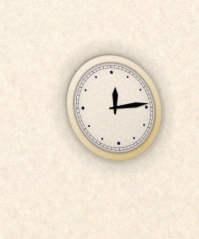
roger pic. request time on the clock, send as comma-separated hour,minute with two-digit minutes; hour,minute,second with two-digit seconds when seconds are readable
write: 12,14
